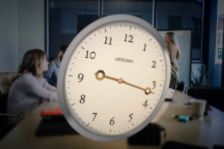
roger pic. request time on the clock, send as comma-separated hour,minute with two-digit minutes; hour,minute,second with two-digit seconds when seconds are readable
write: 9,17
